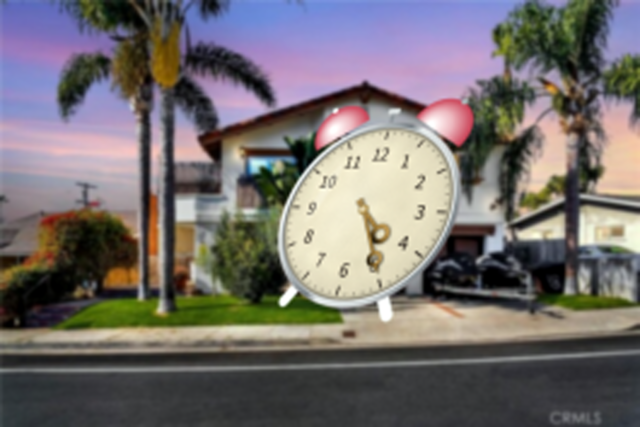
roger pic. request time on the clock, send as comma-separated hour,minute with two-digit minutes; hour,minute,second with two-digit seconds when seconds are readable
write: 4,25
